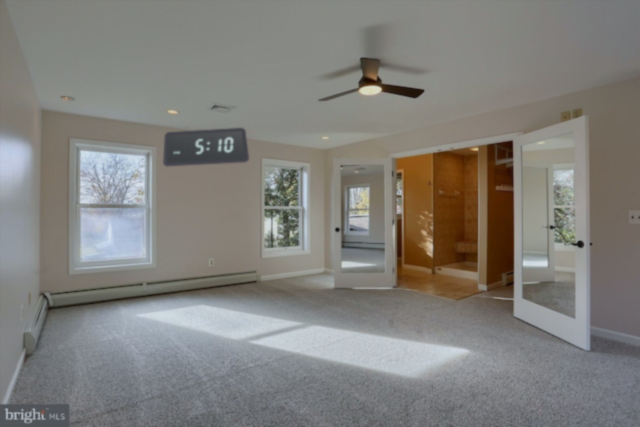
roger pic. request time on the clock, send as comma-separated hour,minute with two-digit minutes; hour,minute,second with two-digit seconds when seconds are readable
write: 5,10
